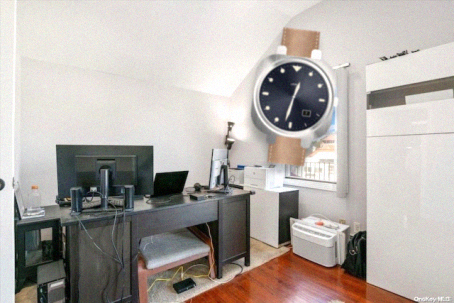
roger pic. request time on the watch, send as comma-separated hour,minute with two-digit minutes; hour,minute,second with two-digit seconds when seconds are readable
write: 12,32
